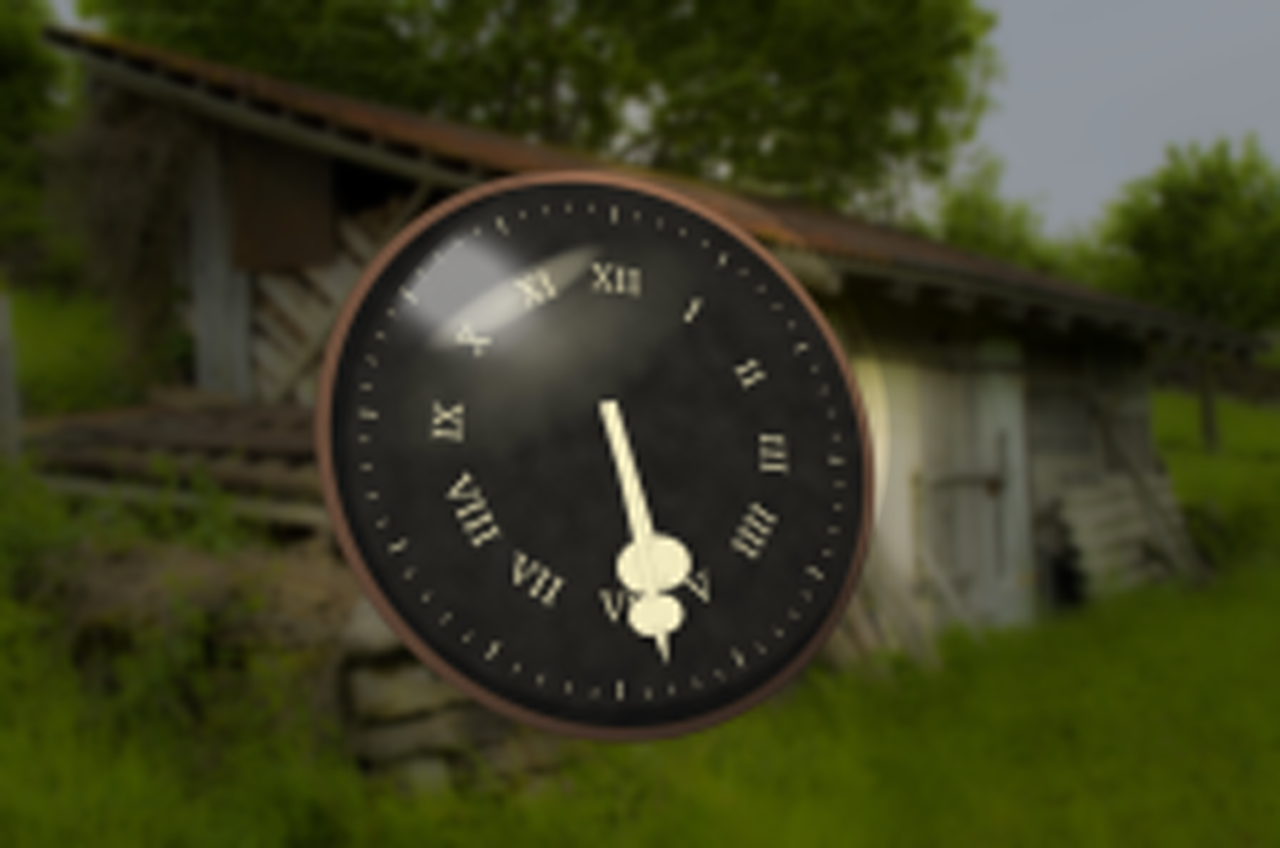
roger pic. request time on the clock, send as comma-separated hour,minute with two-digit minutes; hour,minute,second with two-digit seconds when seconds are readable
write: 5,28
